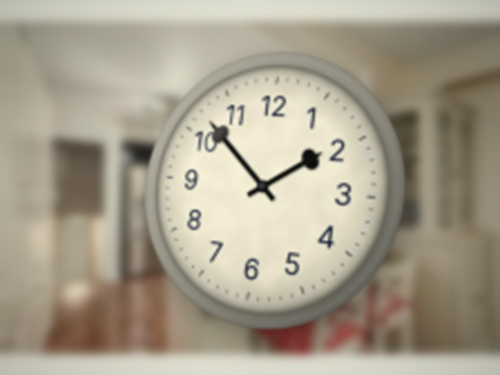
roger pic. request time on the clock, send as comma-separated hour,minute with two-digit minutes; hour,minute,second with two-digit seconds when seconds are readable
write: 1,52
